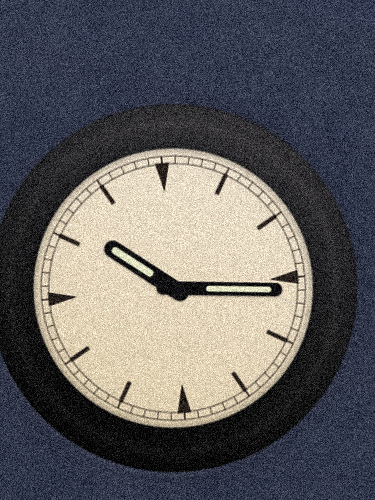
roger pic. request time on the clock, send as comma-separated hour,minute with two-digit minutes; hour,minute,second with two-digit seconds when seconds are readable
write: 10,16
